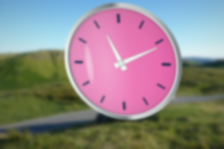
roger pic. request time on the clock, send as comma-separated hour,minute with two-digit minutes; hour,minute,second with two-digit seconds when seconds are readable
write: 11,11
